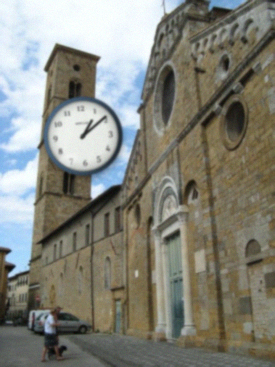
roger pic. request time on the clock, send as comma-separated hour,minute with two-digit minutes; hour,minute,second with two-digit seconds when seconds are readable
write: 1,09
